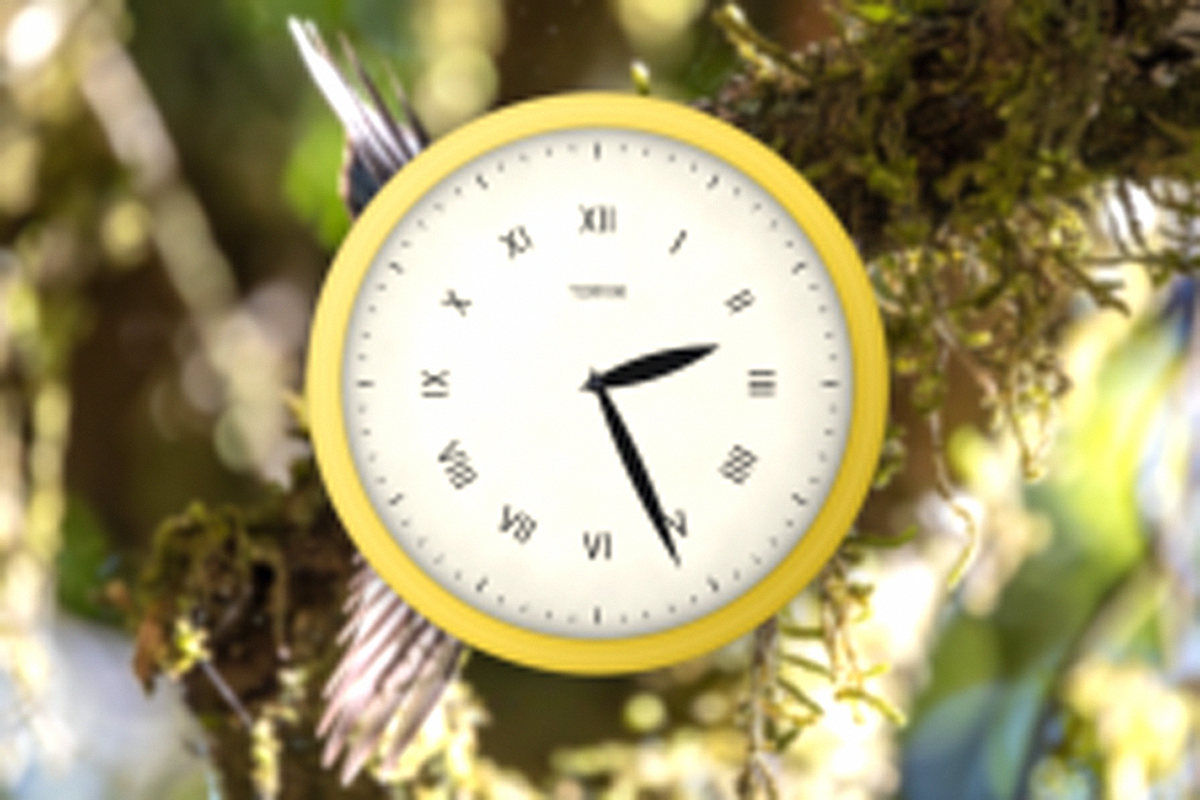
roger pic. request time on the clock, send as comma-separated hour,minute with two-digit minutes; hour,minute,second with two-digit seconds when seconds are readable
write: 2,26
